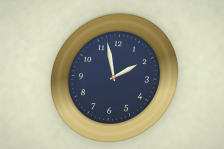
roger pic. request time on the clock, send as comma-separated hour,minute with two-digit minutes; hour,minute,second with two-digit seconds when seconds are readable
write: 1,57
